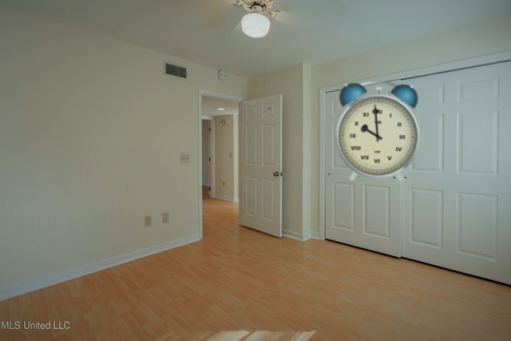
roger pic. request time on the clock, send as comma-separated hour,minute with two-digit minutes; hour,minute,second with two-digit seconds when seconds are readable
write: 9,59
